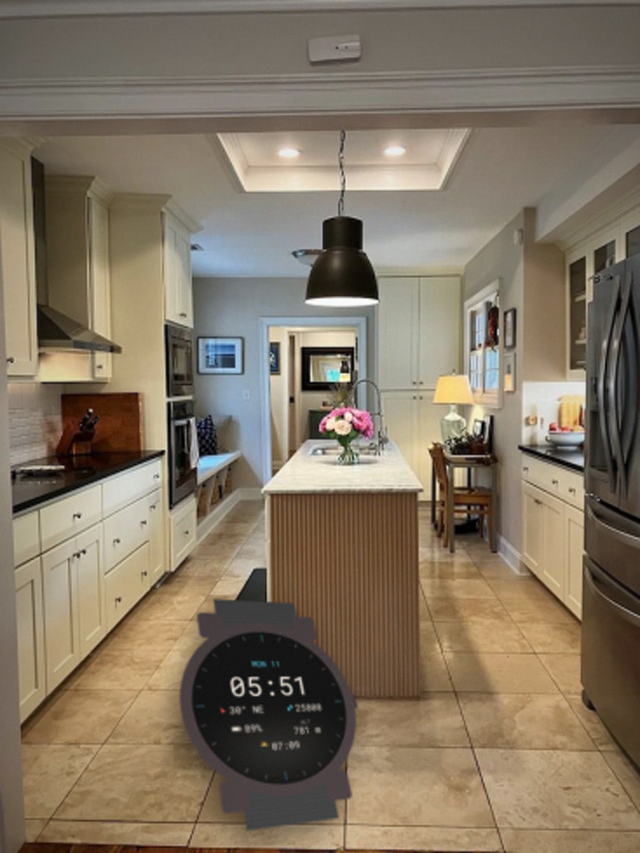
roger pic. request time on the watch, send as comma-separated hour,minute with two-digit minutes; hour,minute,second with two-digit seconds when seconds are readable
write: 5,51
